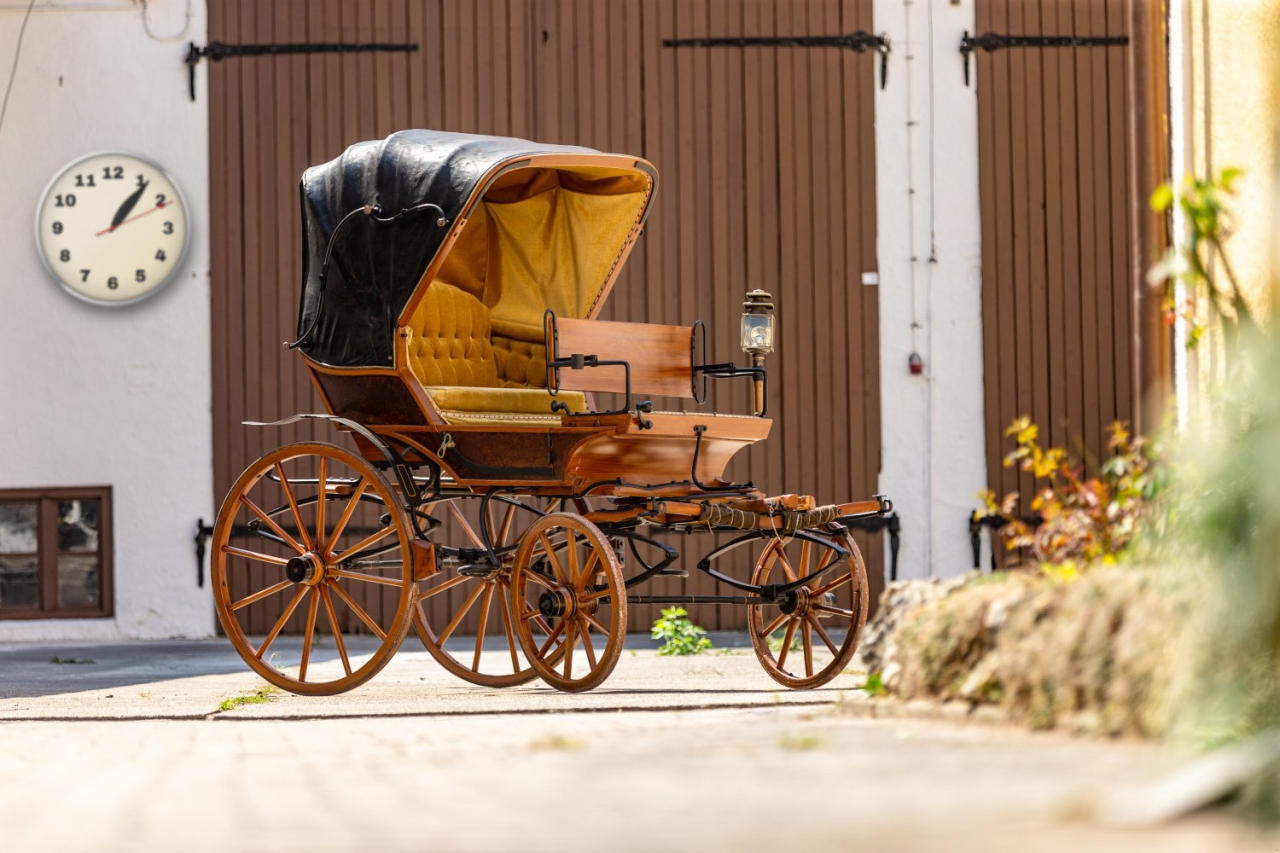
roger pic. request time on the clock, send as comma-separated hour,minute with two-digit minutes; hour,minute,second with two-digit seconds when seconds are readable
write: 1,06,11
